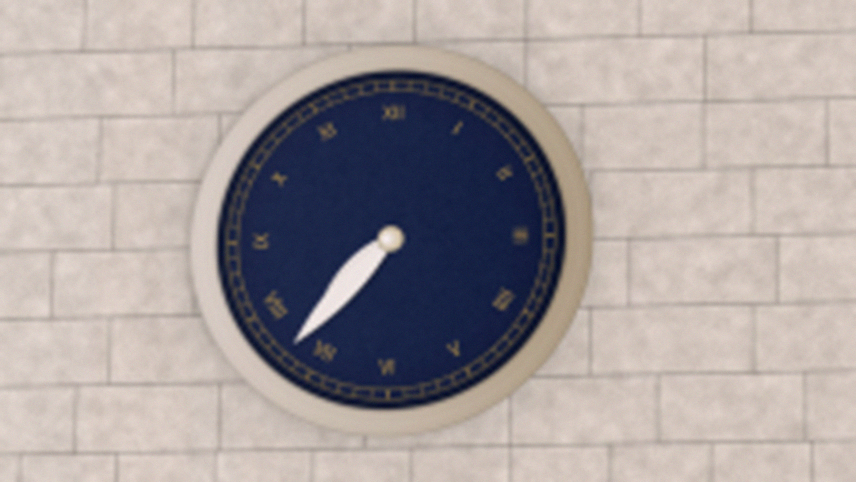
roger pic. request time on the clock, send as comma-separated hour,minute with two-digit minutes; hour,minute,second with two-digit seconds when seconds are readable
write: 7,37
